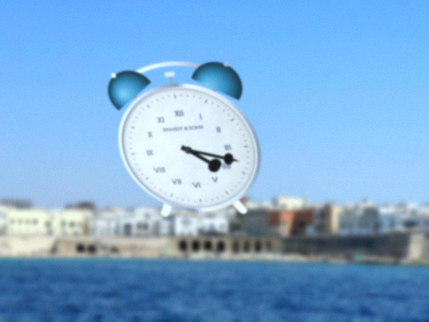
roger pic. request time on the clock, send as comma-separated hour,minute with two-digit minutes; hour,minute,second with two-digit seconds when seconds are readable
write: 4,18
